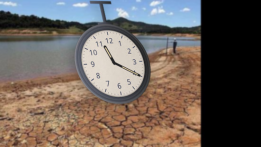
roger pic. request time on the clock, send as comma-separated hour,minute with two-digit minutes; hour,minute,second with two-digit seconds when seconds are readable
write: 11,20
